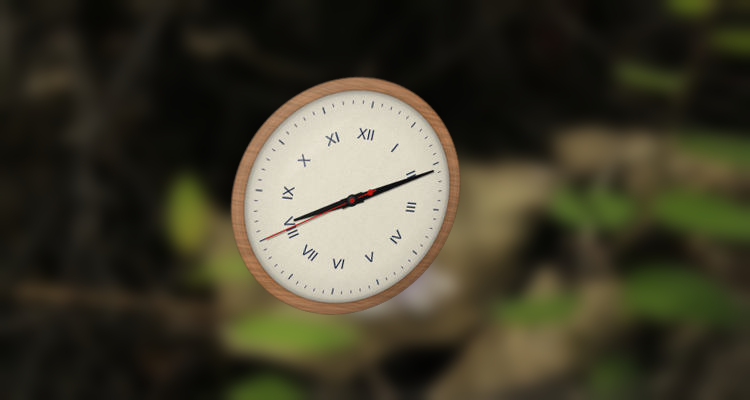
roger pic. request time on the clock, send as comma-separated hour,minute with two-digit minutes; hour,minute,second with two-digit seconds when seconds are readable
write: 8,10,40
